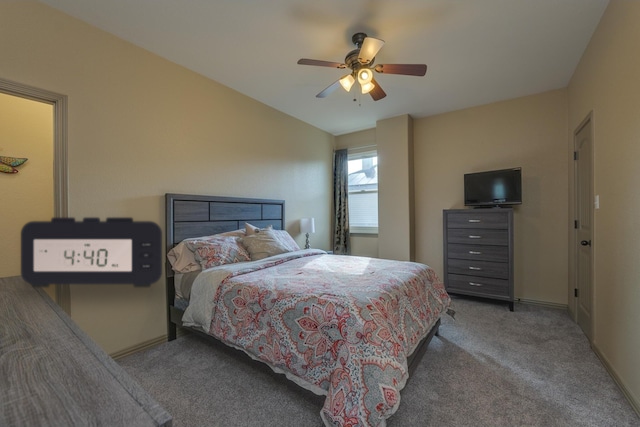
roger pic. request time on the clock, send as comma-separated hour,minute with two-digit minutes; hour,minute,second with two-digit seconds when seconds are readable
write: 4,40
